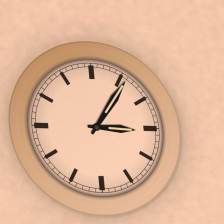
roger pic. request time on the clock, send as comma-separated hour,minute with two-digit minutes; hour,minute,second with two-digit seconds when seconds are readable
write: 3,06
